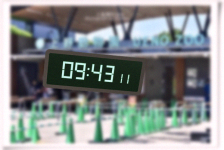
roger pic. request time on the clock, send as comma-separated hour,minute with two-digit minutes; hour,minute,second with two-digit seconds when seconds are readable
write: 9,43,11
